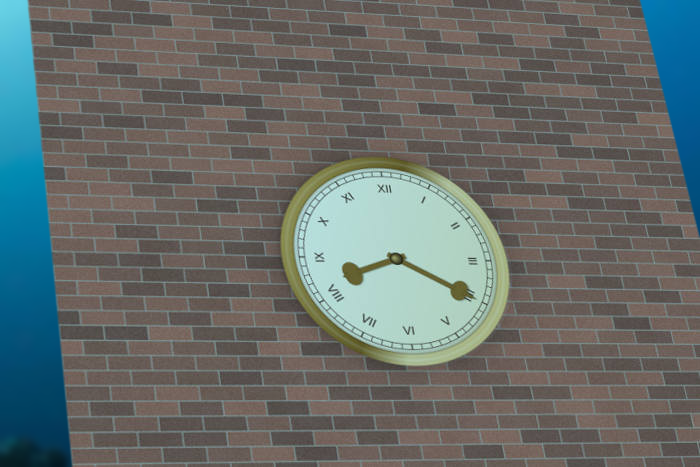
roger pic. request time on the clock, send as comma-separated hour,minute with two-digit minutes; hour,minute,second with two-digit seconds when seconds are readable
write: 8,20
